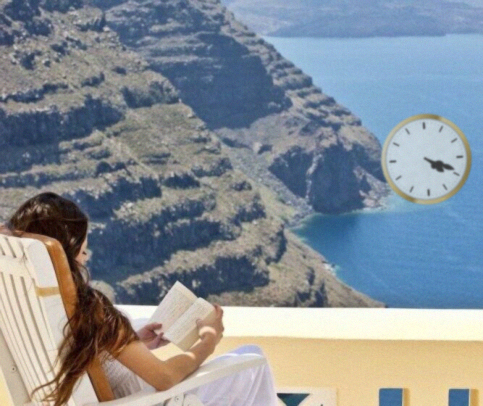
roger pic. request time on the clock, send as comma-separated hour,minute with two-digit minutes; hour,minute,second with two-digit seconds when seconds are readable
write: 4,19
